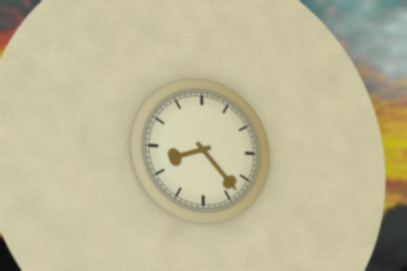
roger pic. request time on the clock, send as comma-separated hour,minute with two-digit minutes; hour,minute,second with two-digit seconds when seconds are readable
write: 8,23
